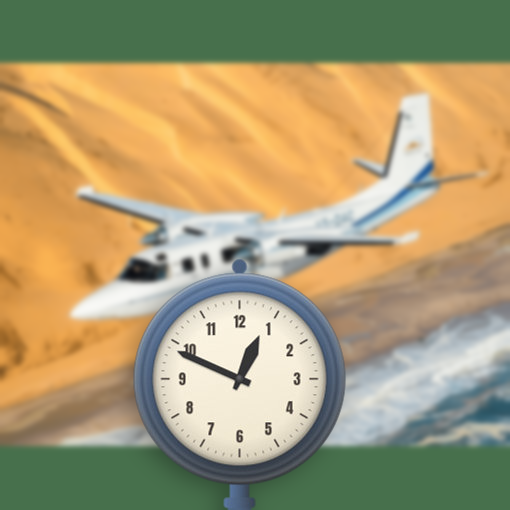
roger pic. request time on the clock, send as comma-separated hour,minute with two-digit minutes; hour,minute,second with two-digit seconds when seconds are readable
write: 12,49
